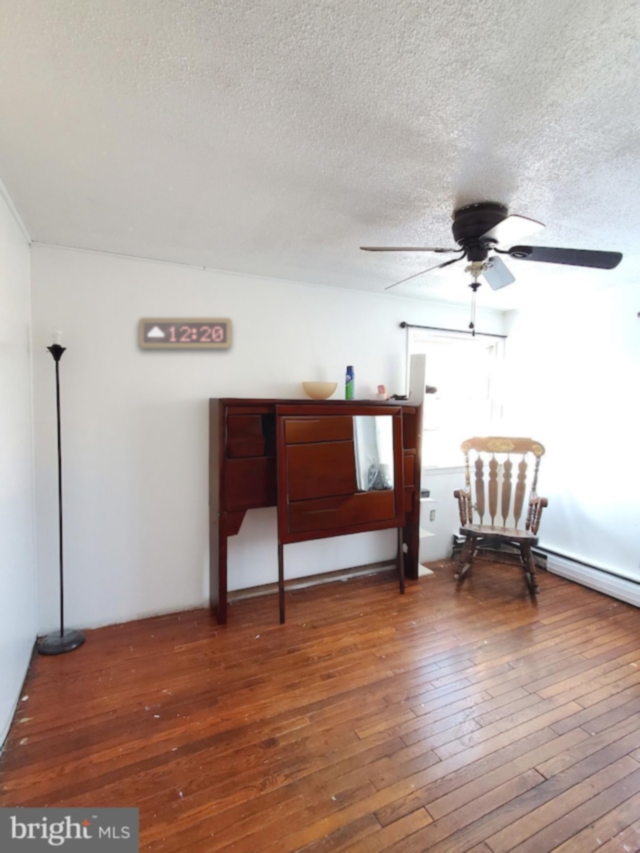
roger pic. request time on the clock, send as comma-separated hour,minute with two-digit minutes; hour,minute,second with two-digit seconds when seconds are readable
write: 12,20
